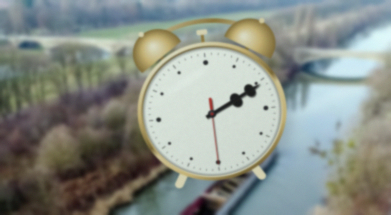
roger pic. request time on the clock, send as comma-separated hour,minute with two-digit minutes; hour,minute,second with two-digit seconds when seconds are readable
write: 2,10,30
